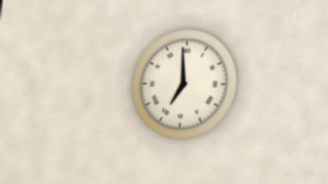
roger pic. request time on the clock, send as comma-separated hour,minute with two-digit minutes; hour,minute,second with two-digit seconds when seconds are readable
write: 6,59
